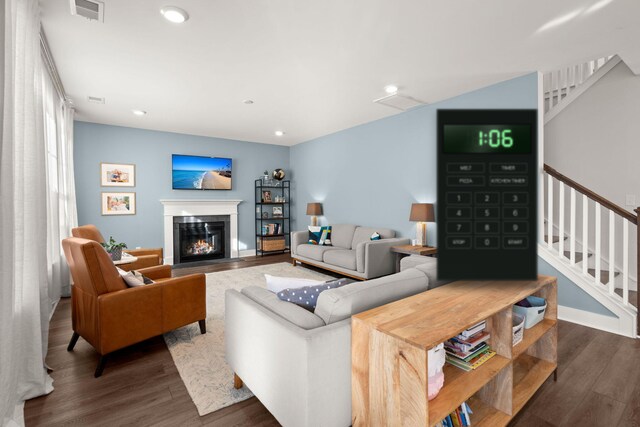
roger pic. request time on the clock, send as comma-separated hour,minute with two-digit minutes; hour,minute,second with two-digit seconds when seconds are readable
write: 1,06
